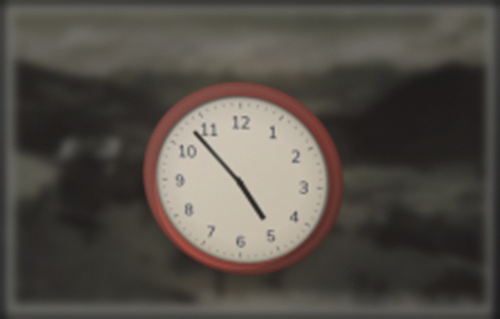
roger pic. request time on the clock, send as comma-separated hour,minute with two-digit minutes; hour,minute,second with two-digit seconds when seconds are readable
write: 4,53
